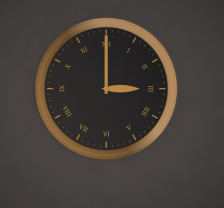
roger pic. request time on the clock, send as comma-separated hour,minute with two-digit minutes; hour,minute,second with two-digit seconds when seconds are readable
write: 3,00
